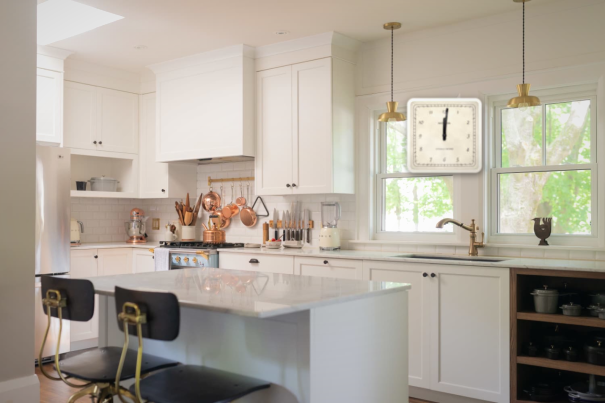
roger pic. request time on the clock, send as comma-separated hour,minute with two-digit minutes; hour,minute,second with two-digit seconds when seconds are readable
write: 12,01
